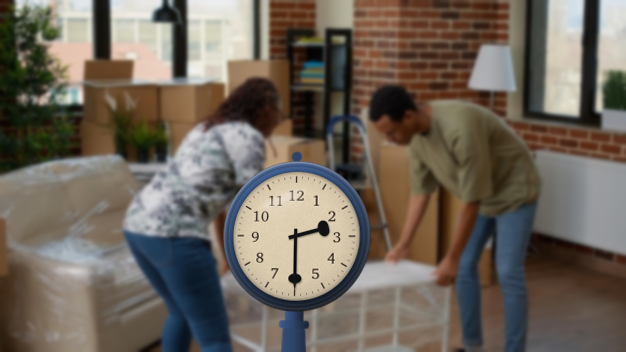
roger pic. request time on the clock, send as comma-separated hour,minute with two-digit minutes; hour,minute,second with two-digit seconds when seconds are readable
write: 2,30
